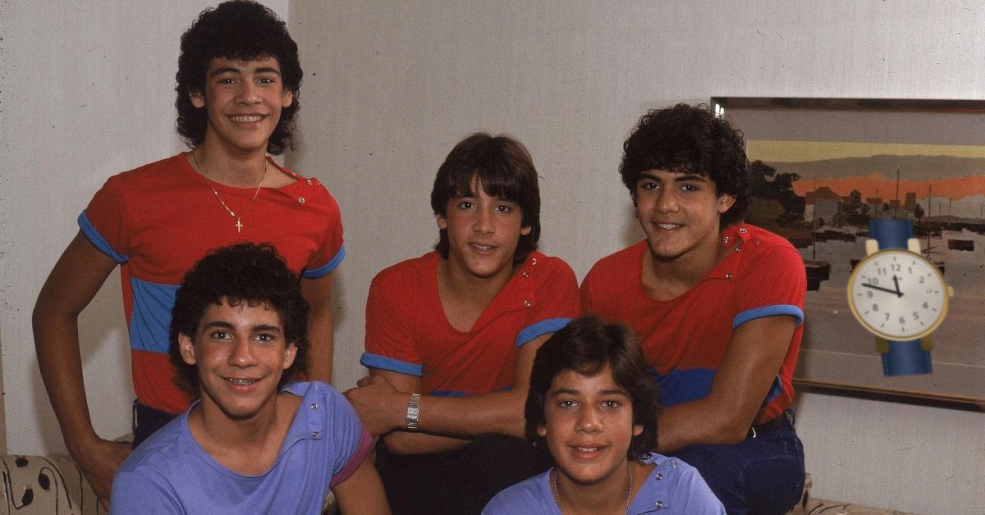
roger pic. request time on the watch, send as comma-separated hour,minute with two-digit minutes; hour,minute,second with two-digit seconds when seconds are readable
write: 11,48
